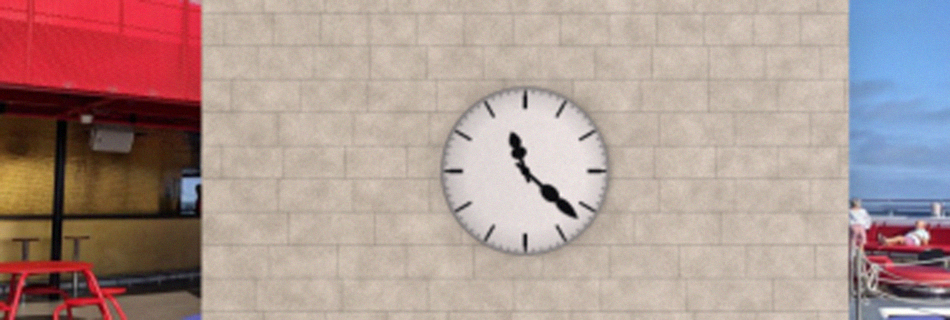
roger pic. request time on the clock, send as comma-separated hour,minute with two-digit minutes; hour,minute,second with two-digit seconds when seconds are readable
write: 11,22
